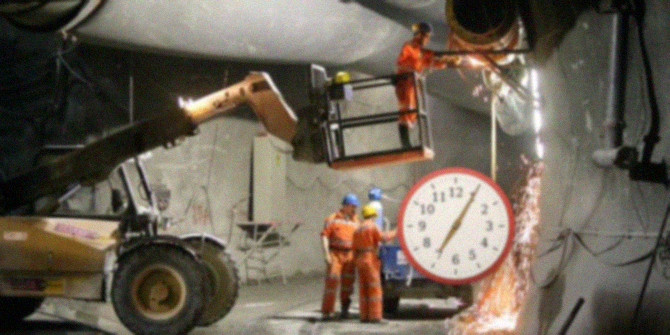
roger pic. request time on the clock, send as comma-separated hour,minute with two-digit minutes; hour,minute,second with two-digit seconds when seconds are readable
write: 7,05
